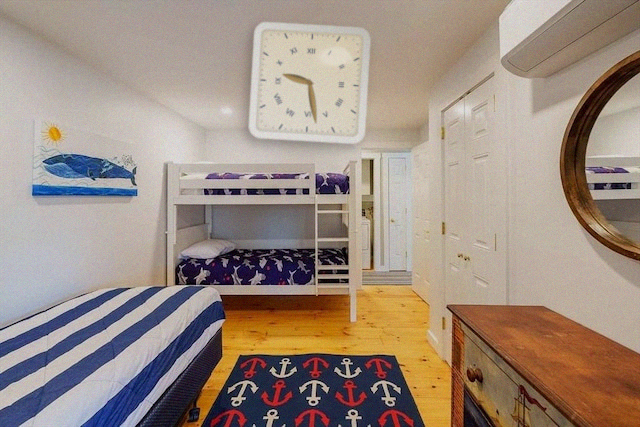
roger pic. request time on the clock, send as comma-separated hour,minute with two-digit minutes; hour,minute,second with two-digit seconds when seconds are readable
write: 9,28
